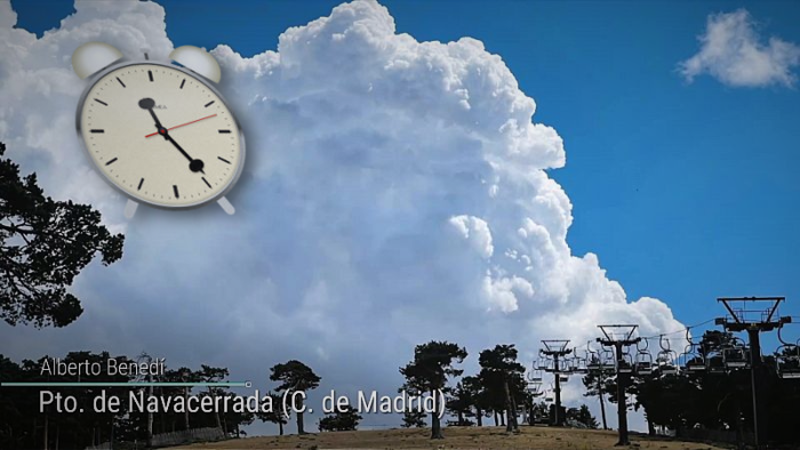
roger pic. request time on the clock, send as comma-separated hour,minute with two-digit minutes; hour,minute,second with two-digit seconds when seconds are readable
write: 11,24,12
